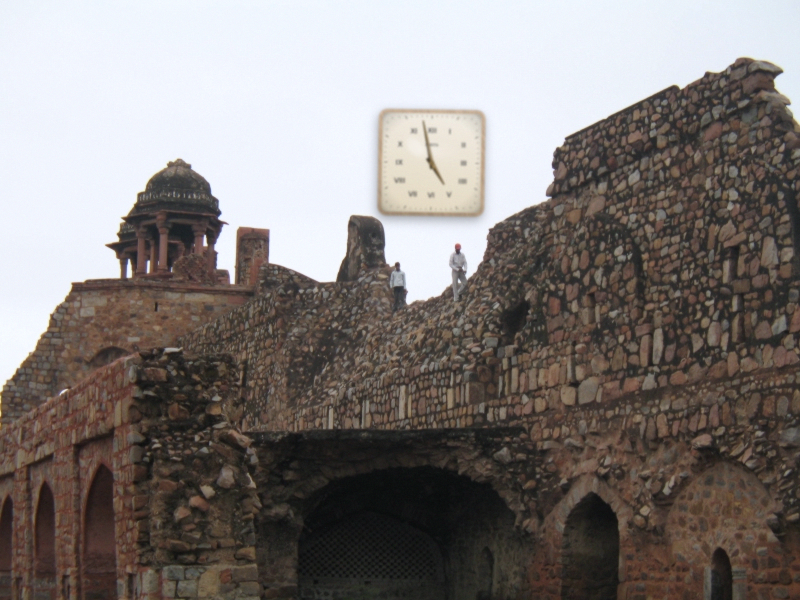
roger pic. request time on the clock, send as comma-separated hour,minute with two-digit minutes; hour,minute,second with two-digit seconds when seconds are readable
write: 4,58
